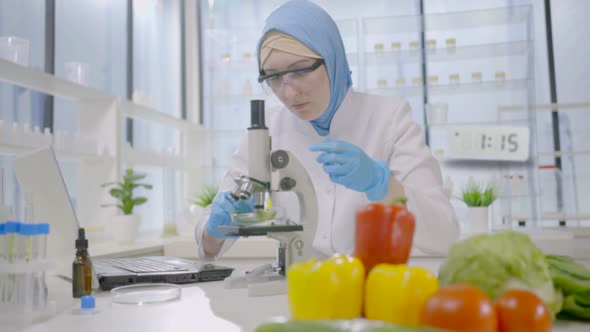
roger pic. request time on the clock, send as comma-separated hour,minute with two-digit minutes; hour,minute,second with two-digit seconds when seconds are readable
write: 1,15
